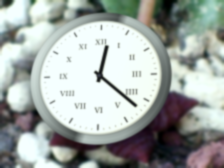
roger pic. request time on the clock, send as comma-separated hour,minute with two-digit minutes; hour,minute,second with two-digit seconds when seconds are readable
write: 12,22
